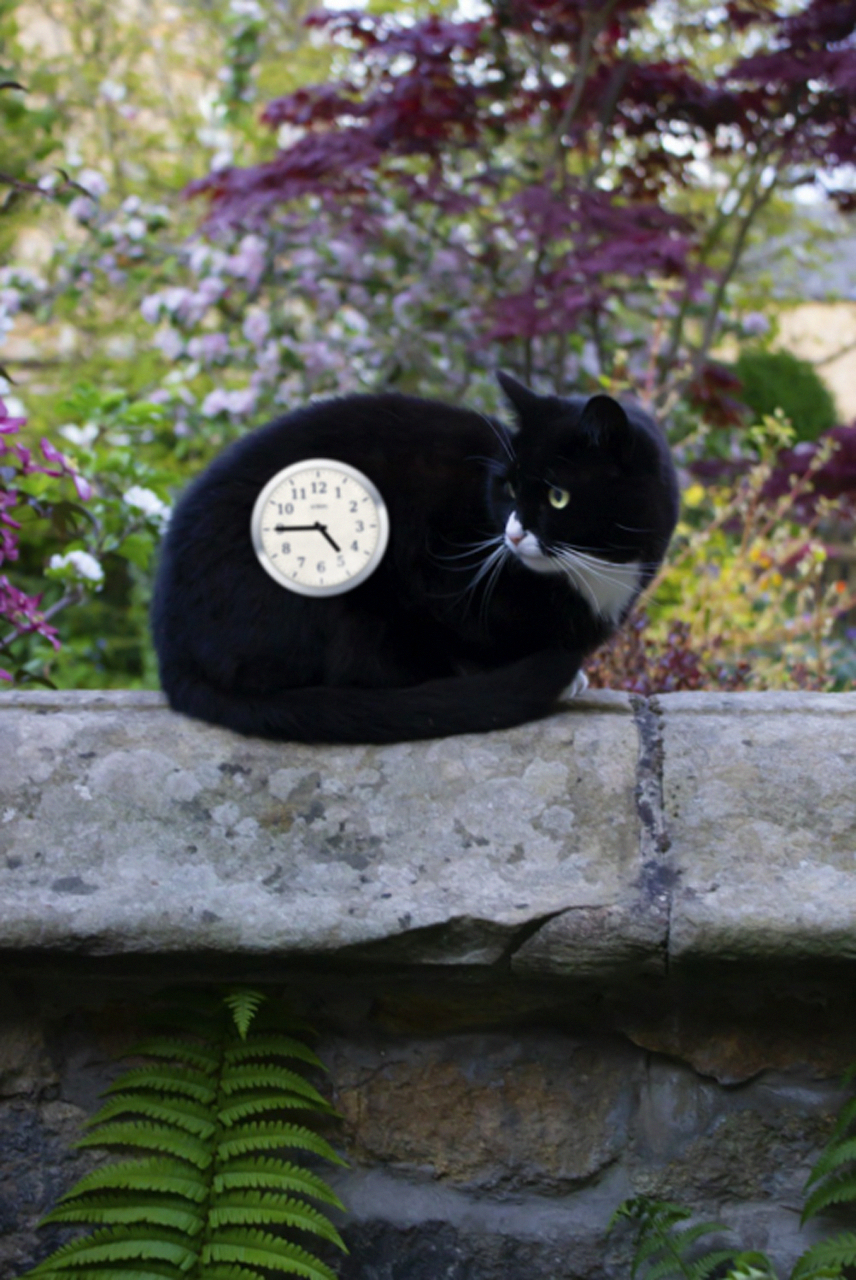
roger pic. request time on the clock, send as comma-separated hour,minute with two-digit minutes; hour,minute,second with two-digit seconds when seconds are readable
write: 4,45
